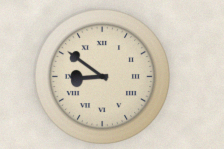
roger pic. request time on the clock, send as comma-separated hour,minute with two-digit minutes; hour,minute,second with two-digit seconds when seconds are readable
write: 8,51
